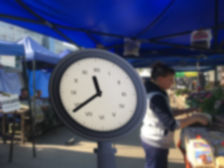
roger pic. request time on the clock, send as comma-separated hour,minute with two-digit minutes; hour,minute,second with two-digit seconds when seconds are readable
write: 11,39
